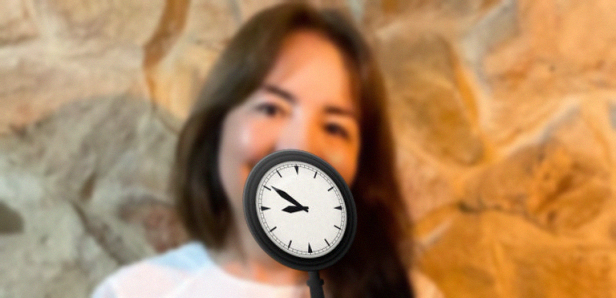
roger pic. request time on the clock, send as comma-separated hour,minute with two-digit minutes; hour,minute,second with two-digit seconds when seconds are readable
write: 8,51
